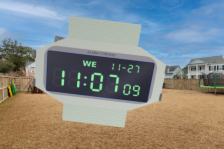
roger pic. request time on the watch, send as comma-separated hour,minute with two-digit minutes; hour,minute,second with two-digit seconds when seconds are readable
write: 11,07,09
